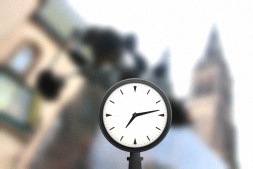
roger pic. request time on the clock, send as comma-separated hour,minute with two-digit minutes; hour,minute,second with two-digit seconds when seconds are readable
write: 7,13
